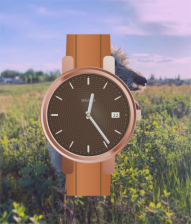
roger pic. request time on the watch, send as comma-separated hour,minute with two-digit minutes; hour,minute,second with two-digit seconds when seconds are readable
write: 12,24
